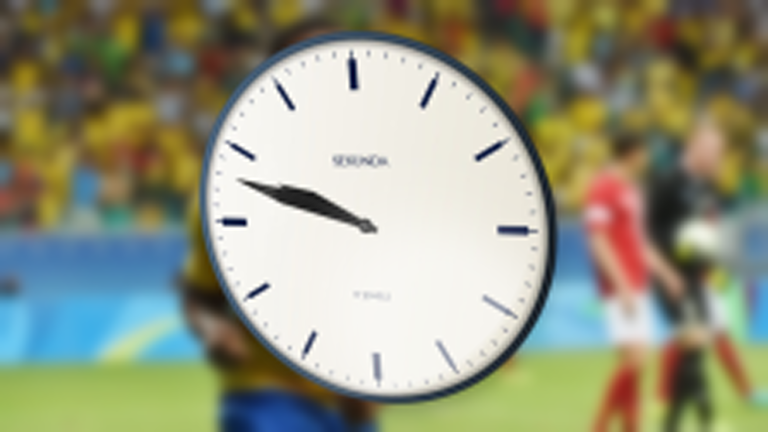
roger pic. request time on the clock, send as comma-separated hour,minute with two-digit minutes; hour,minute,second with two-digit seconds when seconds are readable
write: 9,48
